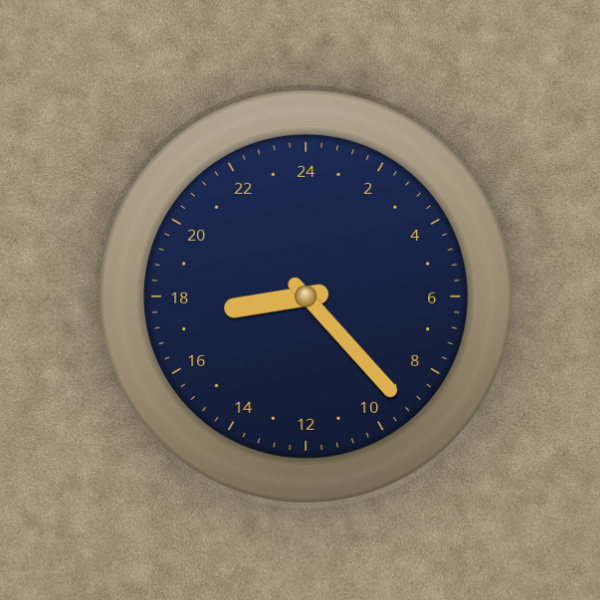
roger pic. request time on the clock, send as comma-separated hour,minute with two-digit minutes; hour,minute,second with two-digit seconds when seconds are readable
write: 17,23
